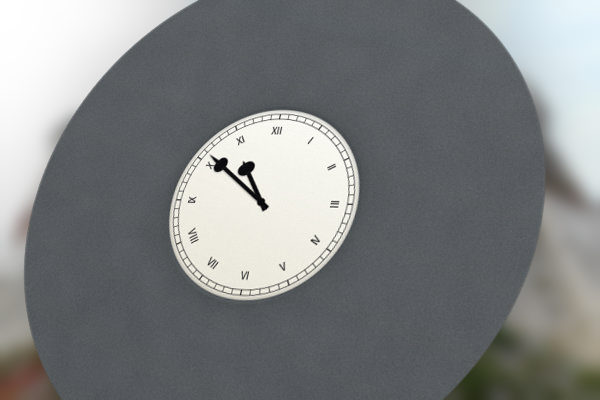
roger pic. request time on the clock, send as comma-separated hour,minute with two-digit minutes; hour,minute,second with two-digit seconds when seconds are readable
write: 10,51
